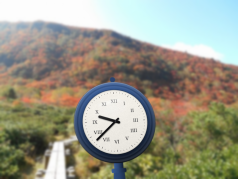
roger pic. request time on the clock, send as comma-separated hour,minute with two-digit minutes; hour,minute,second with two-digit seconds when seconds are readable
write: 9,38
